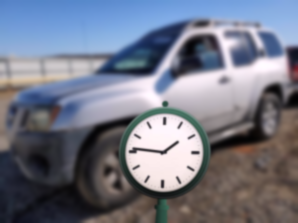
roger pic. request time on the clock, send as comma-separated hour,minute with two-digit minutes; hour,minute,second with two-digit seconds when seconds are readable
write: 1,46
